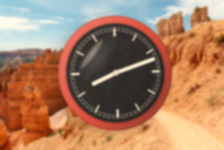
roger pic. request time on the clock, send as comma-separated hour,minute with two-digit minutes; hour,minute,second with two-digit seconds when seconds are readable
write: 8,12
